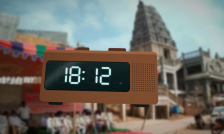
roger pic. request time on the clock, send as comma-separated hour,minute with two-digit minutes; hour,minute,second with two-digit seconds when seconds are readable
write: 18,12
